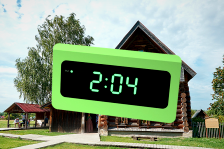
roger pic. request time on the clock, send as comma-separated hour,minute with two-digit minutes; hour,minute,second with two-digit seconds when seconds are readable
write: 2,04
